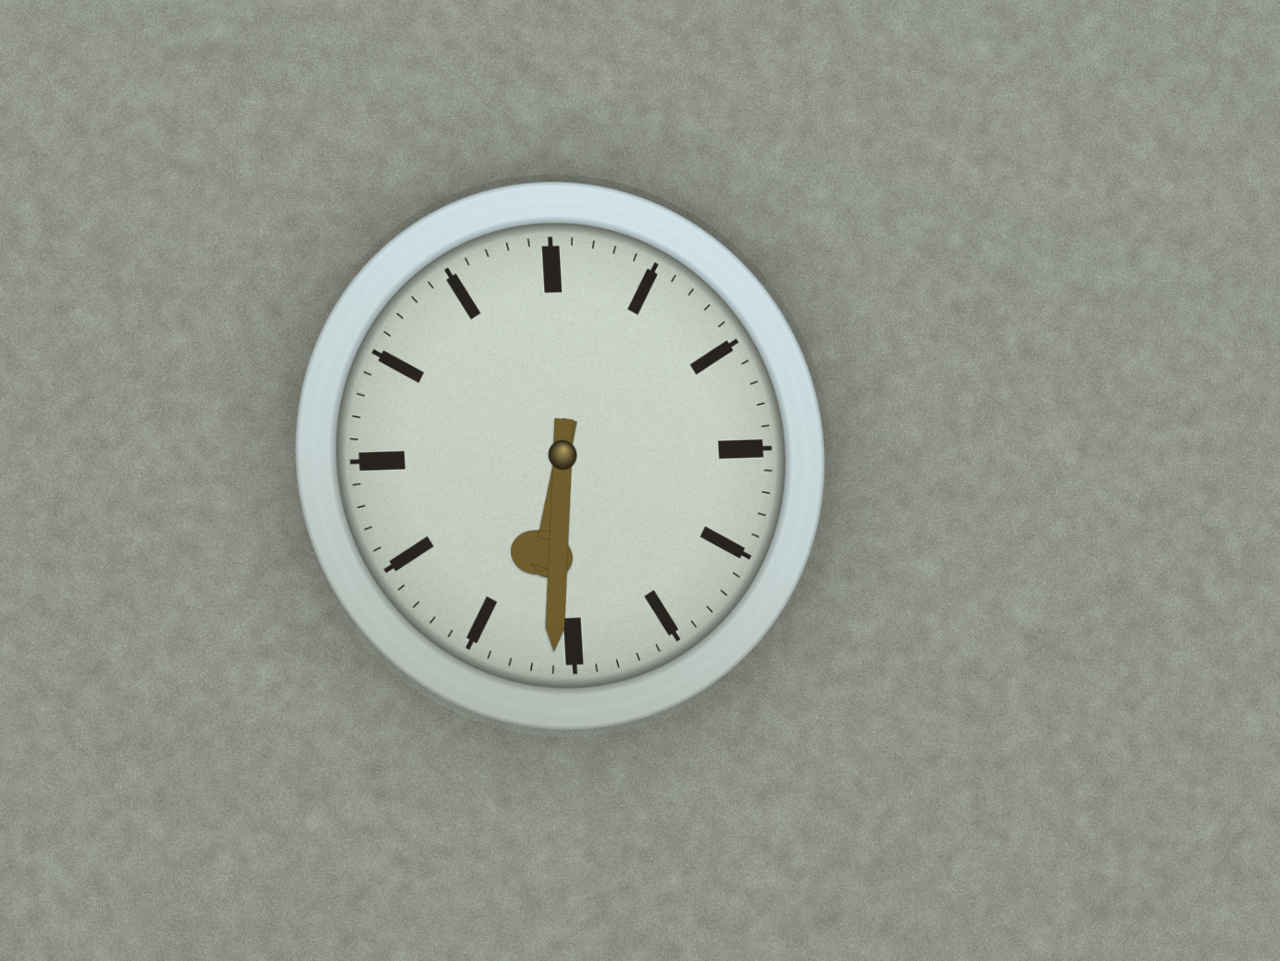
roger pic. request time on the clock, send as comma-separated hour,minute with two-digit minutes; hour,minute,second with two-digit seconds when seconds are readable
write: 6,31
